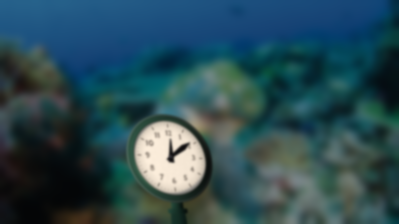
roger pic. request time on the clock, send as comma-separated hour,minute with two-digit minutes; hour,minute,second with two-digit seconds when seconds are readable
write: 12,09
